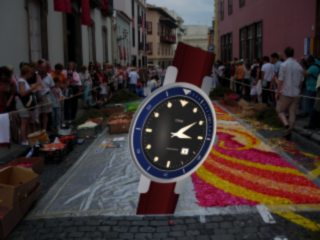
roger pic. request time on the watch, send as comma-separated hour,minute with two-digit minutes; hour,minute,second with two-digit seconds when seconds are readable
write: 3,09
